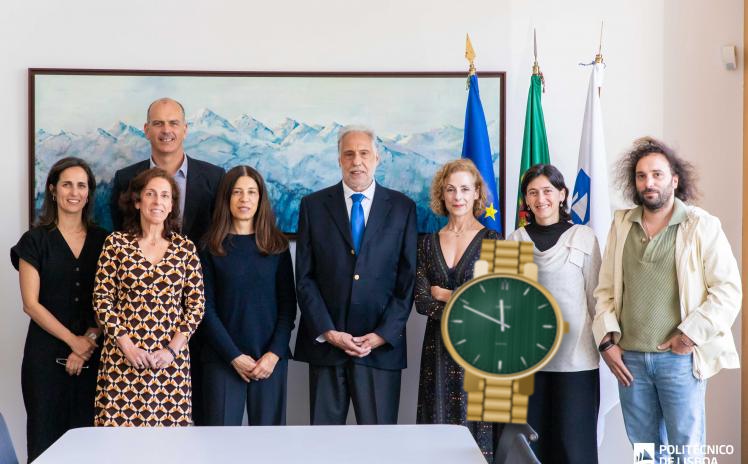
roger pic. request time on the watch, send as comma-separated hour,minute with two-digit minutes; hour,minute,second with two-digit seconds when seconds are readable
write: 11,49
